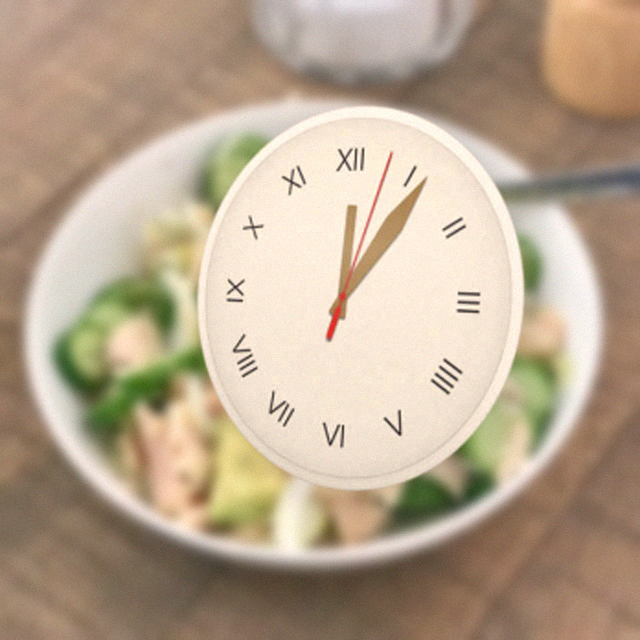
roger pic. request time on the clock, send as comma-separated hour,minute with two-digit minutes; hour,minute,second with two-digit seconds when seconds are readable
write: 12,06,03
